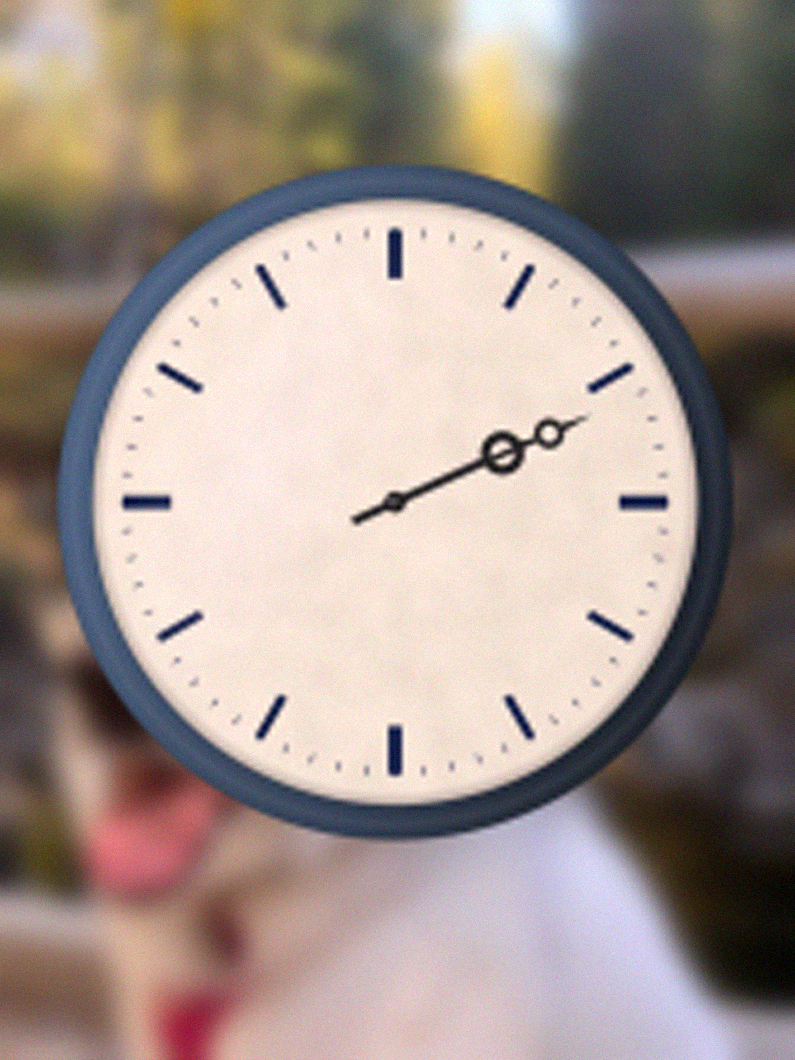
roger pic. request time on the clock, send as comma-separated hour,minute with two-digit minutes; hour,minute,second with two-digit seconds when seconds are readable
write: 2,11
